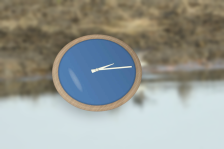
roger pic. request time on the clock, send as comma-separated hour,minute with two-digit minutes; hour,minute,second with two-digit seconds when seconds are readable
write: 2,14
